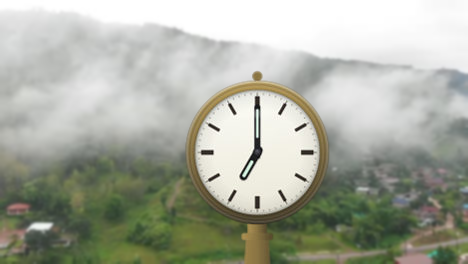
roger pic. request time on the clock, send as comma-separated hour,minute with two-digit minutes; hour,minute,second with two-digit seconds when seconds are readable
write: 7,00
